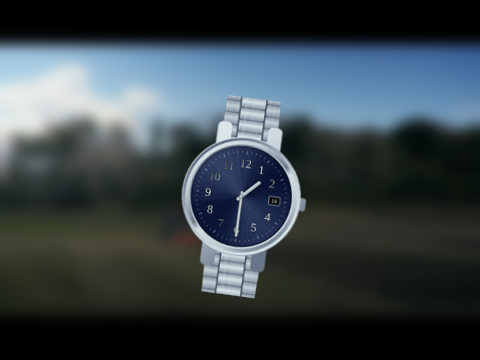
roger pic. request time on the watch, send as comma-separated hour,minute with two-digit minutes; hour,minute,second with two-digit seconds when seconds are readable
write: 1,30
